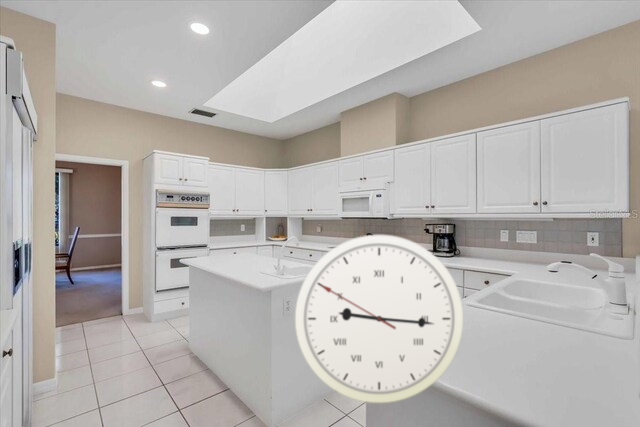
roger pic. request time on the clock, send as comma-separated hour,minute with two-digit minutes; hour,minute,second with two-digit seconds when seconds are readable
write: 9,15,50
